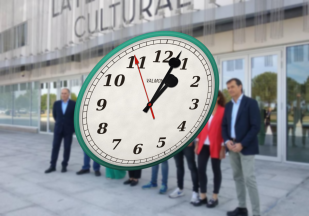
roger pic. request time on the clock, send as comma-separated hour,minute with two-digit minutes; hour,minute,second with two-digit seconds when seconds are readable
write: 1,02,55
